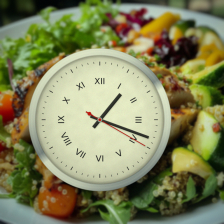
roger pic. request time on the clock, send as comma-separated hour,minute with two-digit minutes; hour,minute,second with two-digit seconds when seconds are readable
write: 1,18,20
